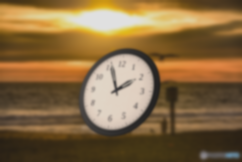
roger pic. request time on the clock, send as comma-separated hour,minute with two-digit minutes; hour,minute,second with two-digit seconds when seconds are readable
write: 1,56
